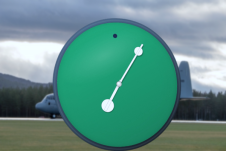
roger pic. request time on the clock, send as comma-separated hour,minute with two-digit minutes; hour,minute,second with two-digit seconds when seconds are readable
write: 7,06
